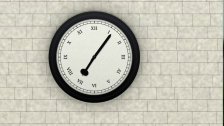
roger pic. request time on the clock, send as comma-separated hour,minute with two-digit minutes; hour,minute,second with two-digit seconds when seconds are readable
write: 7,06
